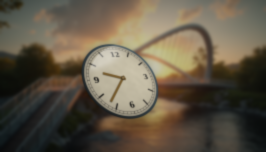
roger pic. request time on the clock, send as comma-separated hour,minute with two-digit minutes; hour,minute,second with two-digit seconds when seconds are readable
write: 9,37
